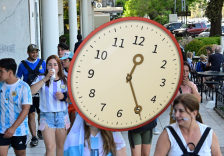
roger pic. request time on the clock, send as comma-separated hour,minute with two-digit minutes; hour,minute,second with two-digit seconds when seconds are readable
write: 12,25
